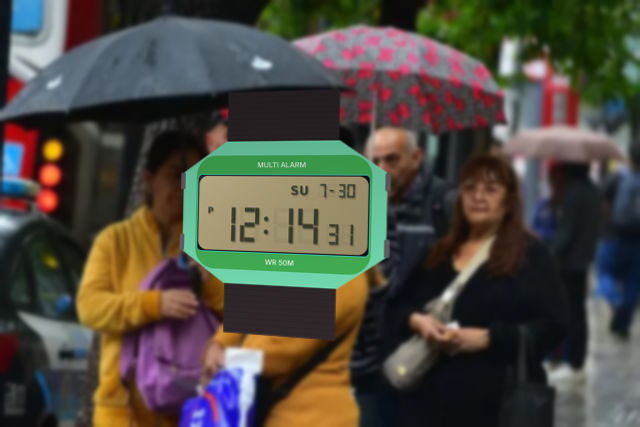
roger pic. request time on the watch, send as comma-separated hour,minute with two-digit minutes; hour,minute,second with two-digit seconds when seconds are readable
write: 12,14,31
